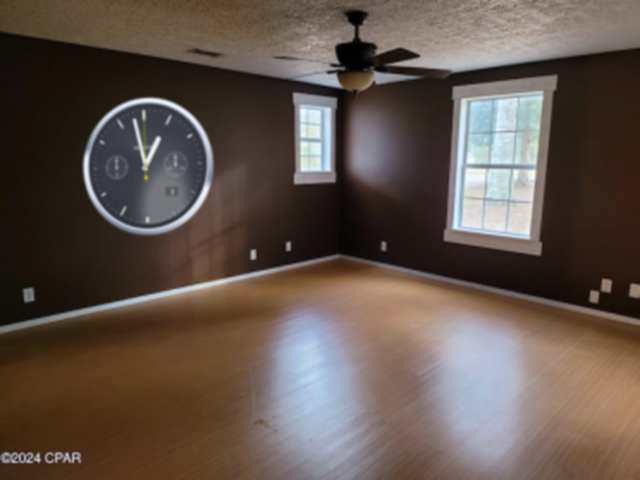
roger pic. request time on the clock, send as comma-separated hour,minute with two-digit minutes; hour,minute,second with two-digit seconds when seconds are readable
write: 12,58
